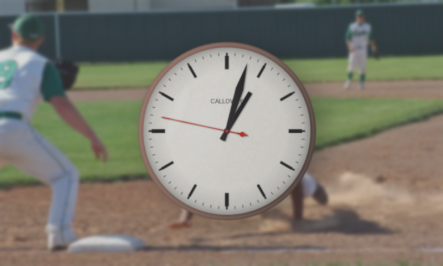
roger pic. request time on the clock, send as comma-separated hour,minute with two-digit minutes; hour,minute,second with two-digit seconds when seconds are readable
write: 1,02,47
